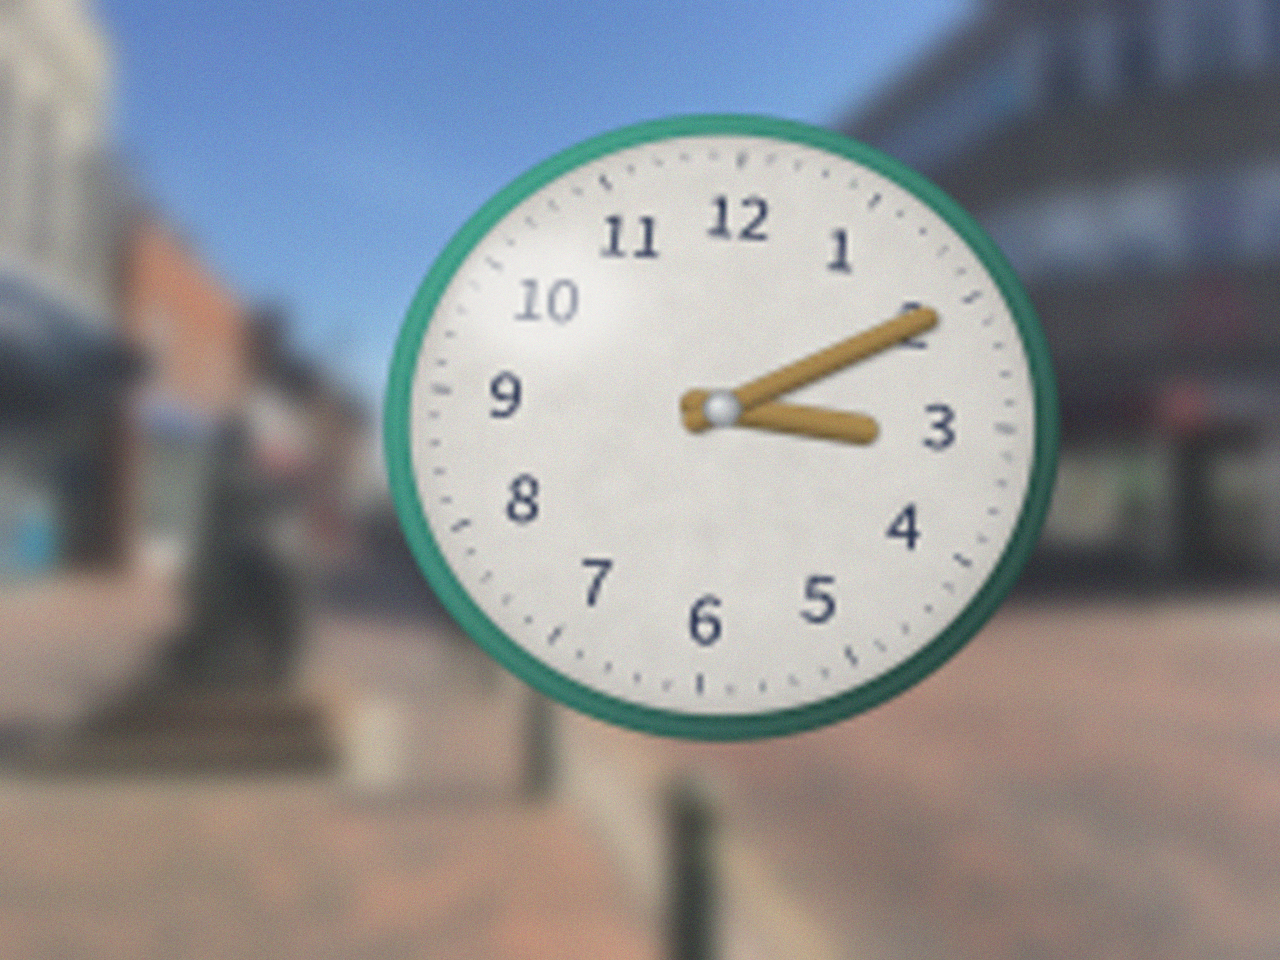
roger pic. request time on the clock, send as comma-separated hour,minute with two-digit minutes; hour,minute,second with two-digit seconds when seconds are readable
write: 3,10
